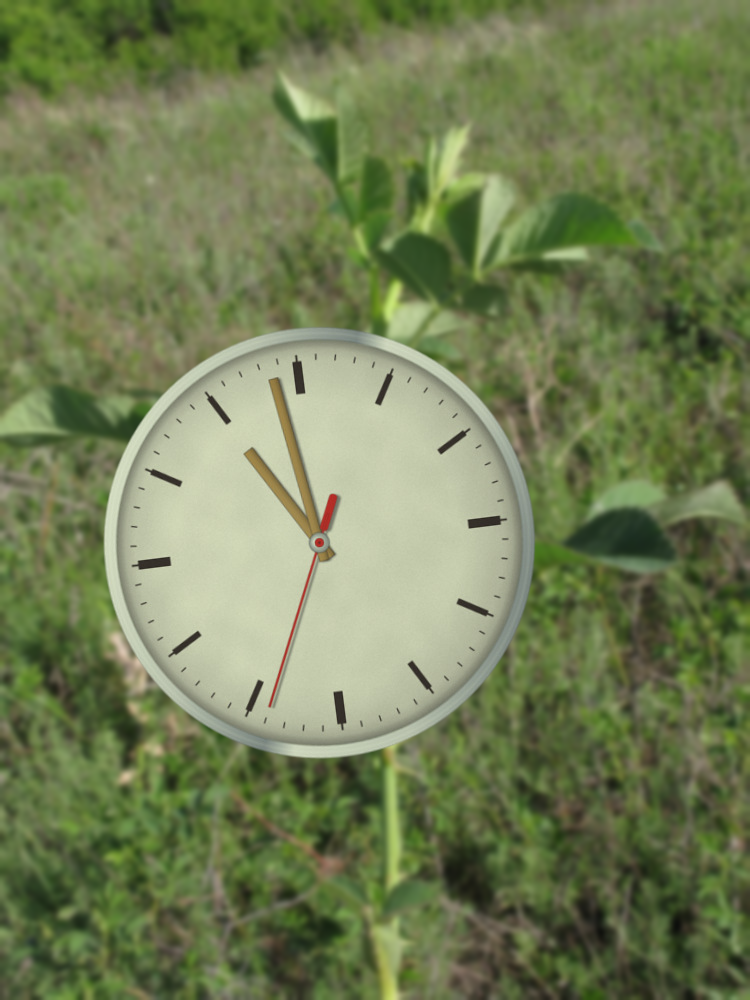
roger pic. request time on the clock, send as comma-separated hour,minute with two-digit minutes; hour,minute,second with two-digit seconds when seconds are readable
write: 10,58,34
